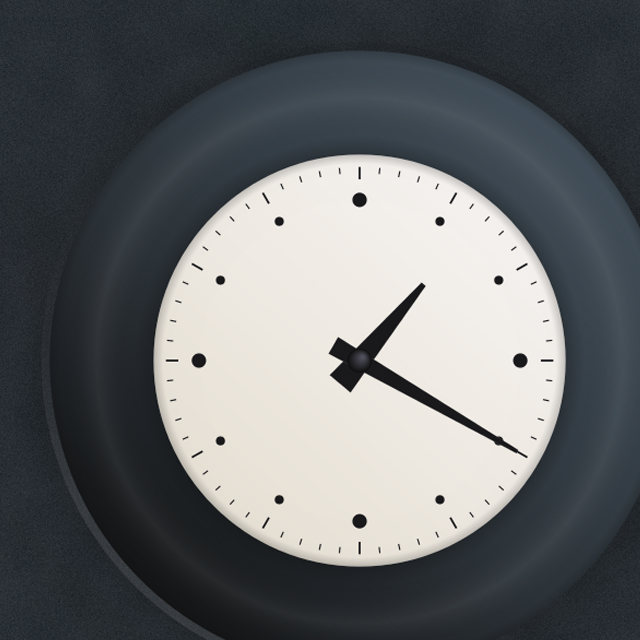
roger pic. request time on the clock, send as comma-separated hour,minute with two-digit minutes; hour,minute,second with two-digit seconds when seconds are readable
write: 1,20
